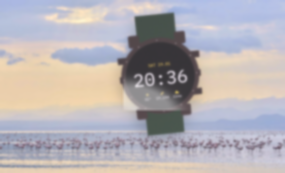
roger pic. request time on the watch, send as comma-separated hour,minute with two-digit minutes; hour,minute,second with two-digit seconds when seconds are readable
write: 20,36
